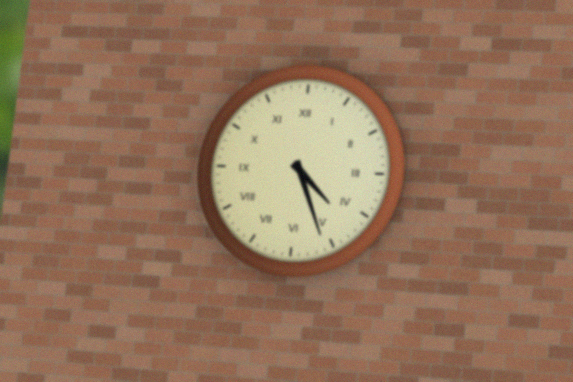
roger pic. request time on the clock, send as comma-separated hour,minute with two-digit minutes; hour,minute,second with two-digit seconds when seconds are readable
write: 4,26
